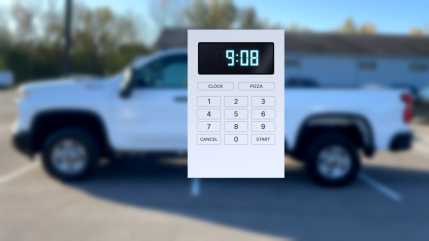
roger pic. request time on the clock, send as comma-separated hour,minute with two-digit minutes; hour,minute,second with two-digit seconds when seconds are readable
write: 9,08
